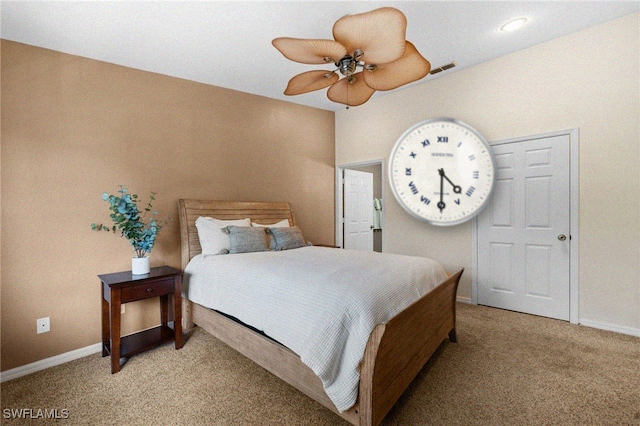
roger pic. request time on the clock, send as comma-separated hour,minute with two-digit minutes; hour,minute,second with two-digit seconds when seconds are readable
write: 4,30
